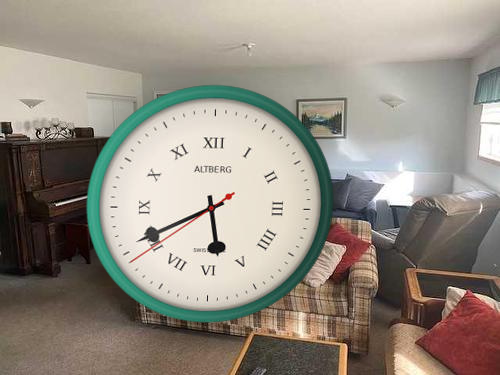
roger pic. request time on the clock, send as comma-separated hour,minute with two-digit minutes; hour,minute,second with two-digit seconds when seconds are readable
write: 5,40,39
